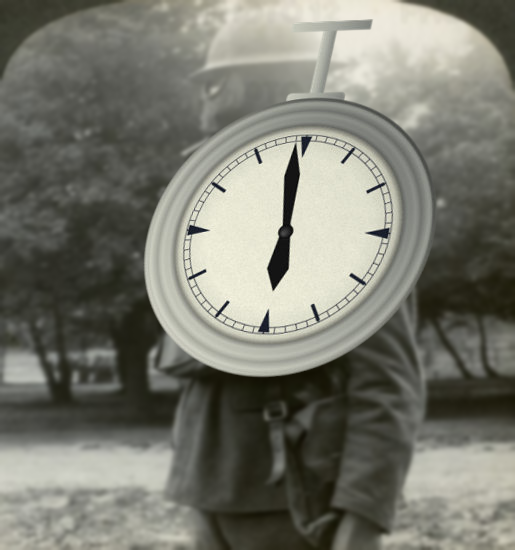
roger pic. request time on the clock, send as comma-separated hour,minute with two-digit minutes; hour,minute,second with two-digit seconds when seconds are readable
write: 5,59
